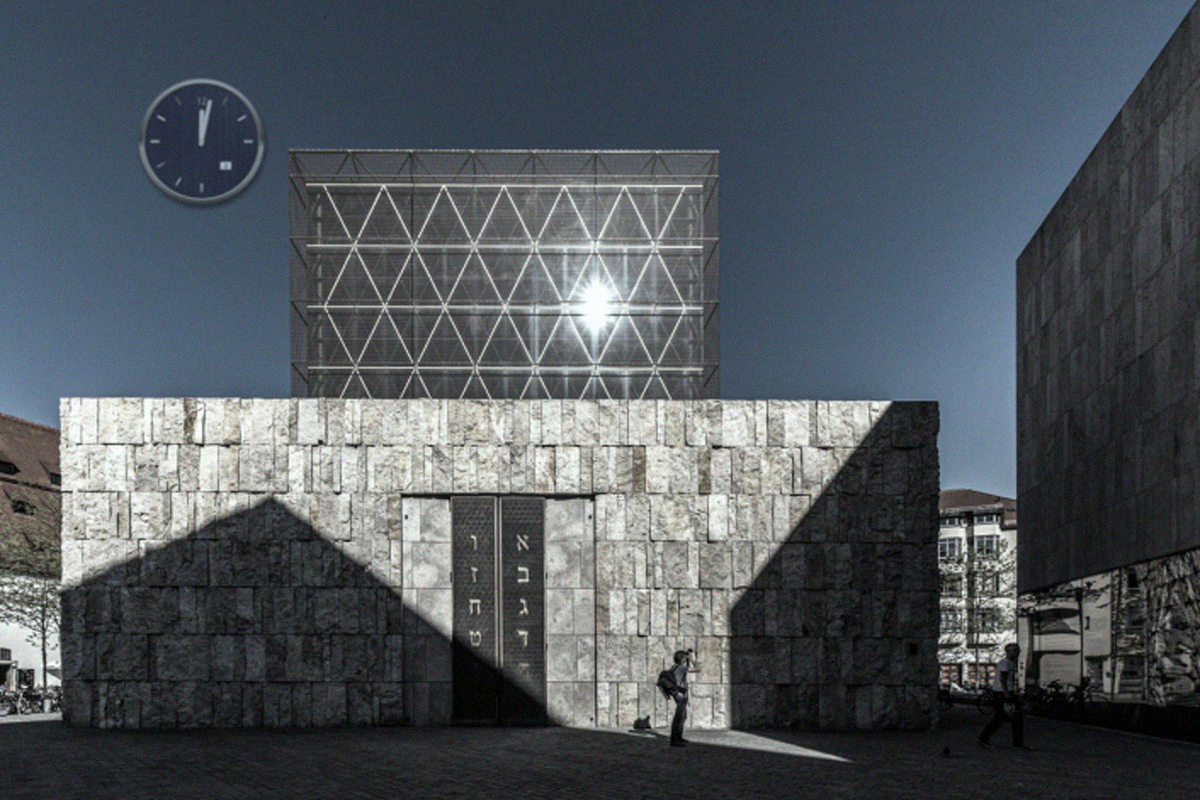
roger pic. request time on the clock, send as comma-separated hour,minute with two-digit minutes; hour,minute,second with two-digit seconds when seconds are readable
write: 12,02
